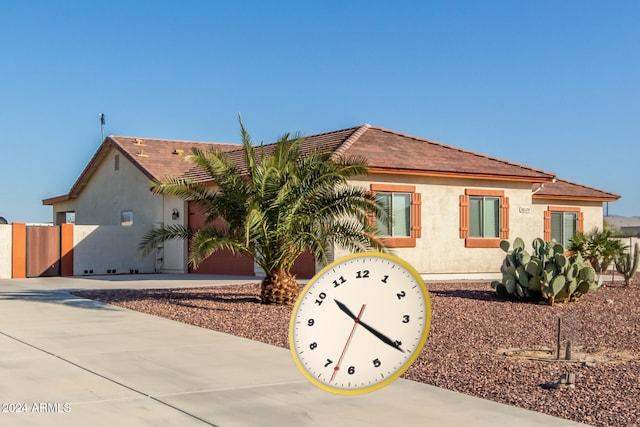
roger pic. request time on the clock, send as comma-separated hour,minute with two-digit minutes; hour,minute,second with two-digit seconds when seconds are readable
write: 10,20,33
